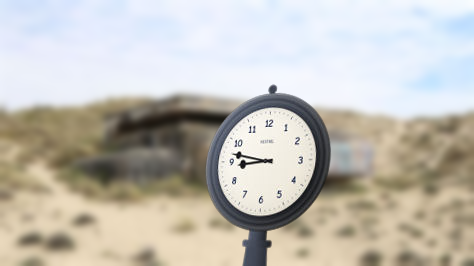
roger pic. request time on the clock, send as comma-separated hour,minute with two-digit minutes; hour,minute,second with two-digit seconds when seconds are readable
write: 8,47
